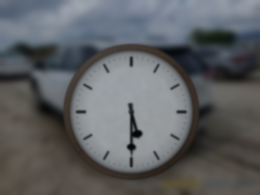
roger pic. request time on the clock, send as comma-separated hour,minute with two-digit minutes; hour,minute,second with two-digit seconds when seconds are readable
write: 5,30
